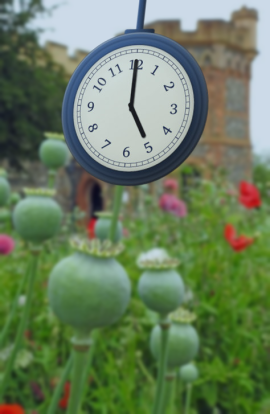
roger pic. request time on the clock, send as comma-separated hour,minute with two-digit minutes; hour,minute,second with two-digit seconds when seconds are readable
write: 5,00
